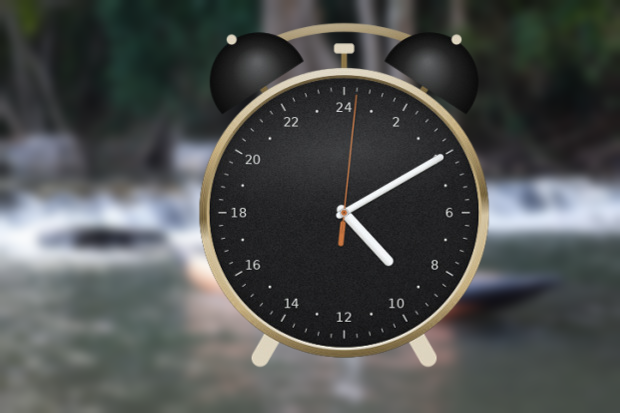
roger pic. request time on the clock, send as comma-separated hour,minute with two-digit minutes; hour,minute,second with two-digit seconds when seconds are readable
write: 9,10,01
